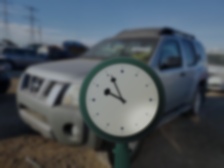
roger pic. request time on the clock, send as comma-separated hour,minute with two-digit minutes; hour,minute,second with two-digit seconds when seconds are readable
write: 9,56
